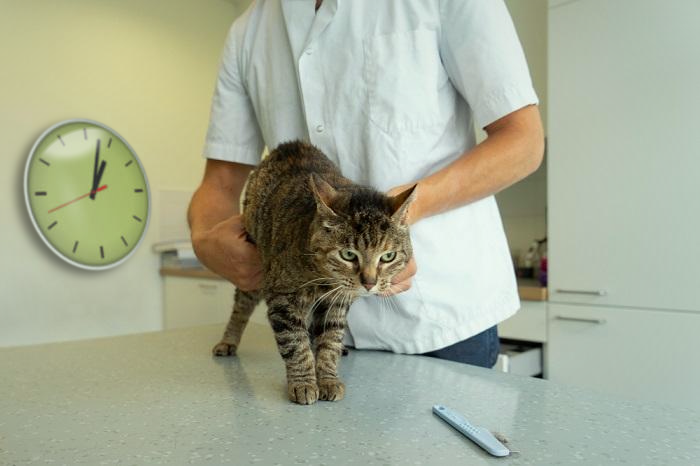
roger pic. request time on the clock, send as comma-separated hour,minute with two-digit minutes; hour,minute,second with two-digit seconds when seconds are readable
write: 1,02,42
